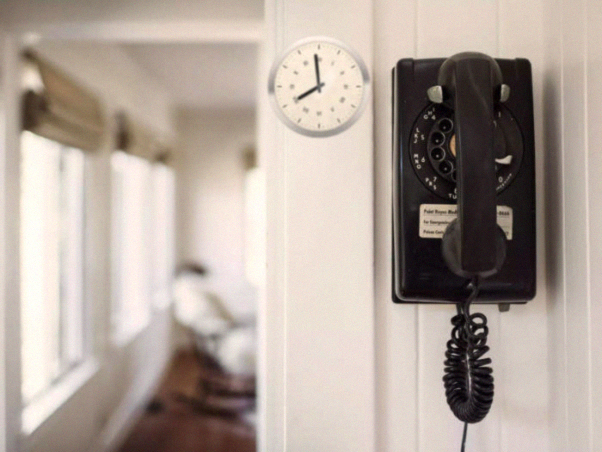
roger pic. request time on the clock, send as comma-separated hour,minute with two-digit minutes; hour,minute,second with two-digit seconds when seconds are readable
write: 7,59
